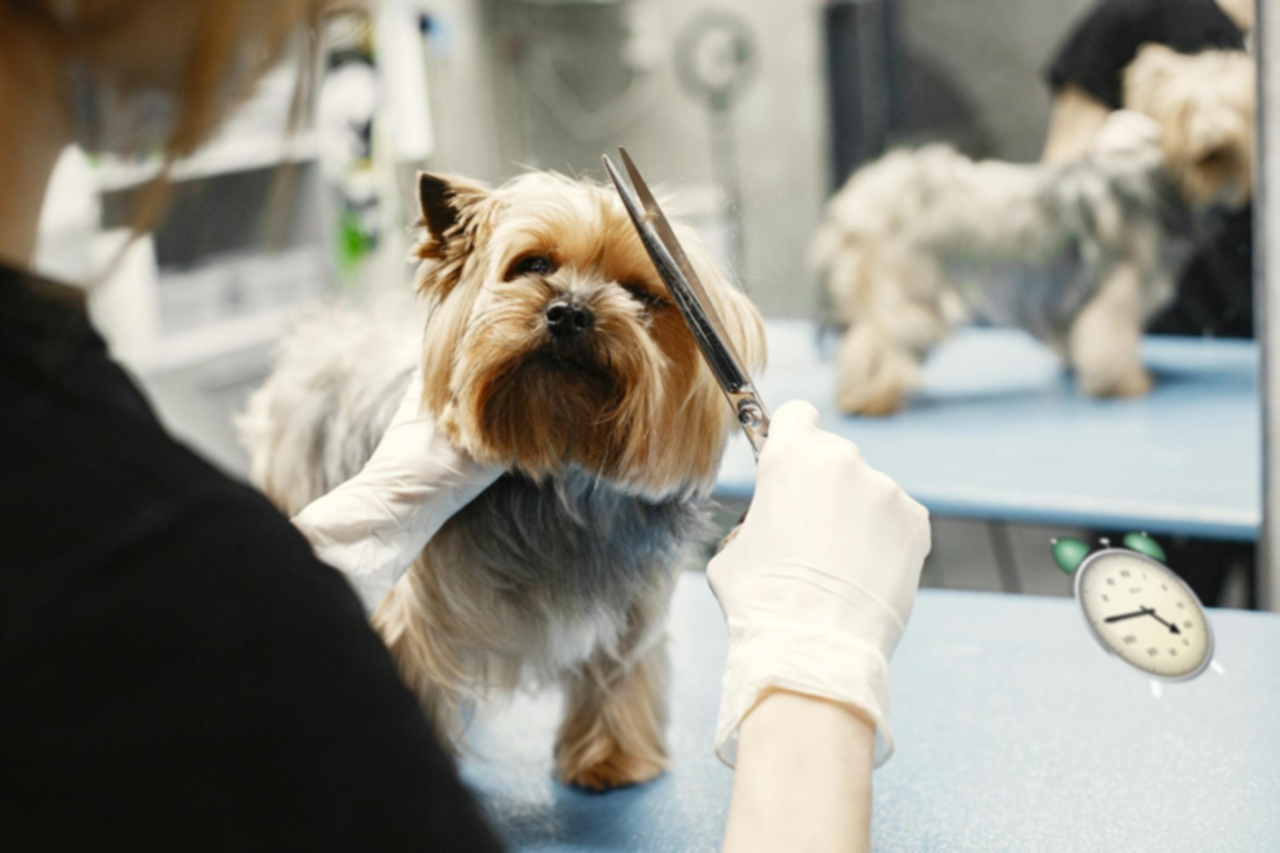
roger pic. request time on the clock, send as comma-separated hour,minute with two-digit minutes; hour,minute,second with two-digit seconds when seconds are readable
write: 4,45
